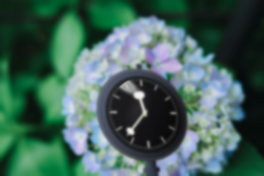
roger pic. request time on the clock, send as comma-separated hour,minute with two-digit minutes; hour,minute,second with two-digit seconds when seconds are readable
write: 11,37
